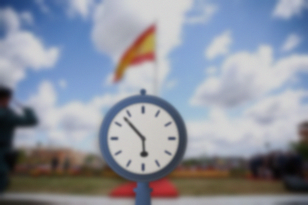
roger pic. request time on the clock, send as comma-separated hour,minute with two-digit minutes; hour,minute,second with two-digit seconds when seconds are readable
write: 5,53
